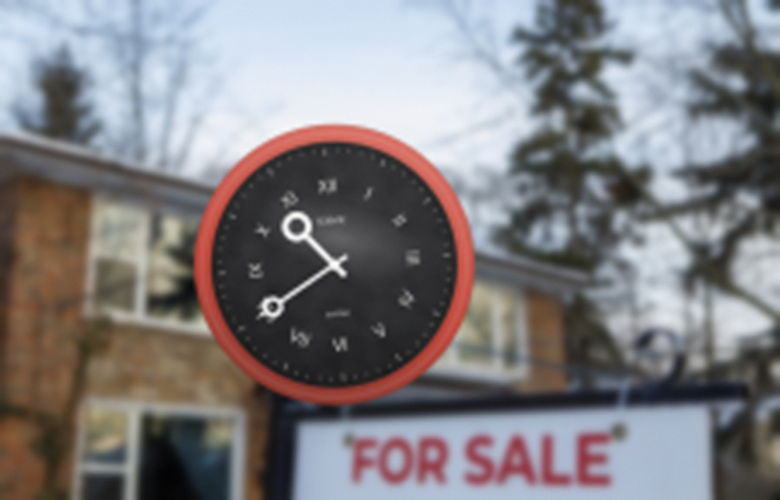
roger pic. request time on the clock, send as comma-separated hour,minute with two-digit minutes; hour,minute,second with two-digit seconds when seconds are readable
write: 10,40
